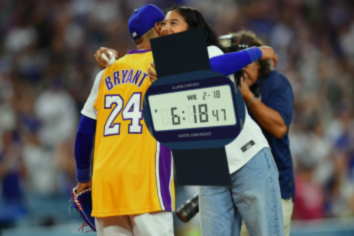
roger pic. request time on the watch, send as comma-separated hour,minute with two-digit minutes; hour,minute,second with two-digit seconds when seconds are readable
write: 6,18,47
